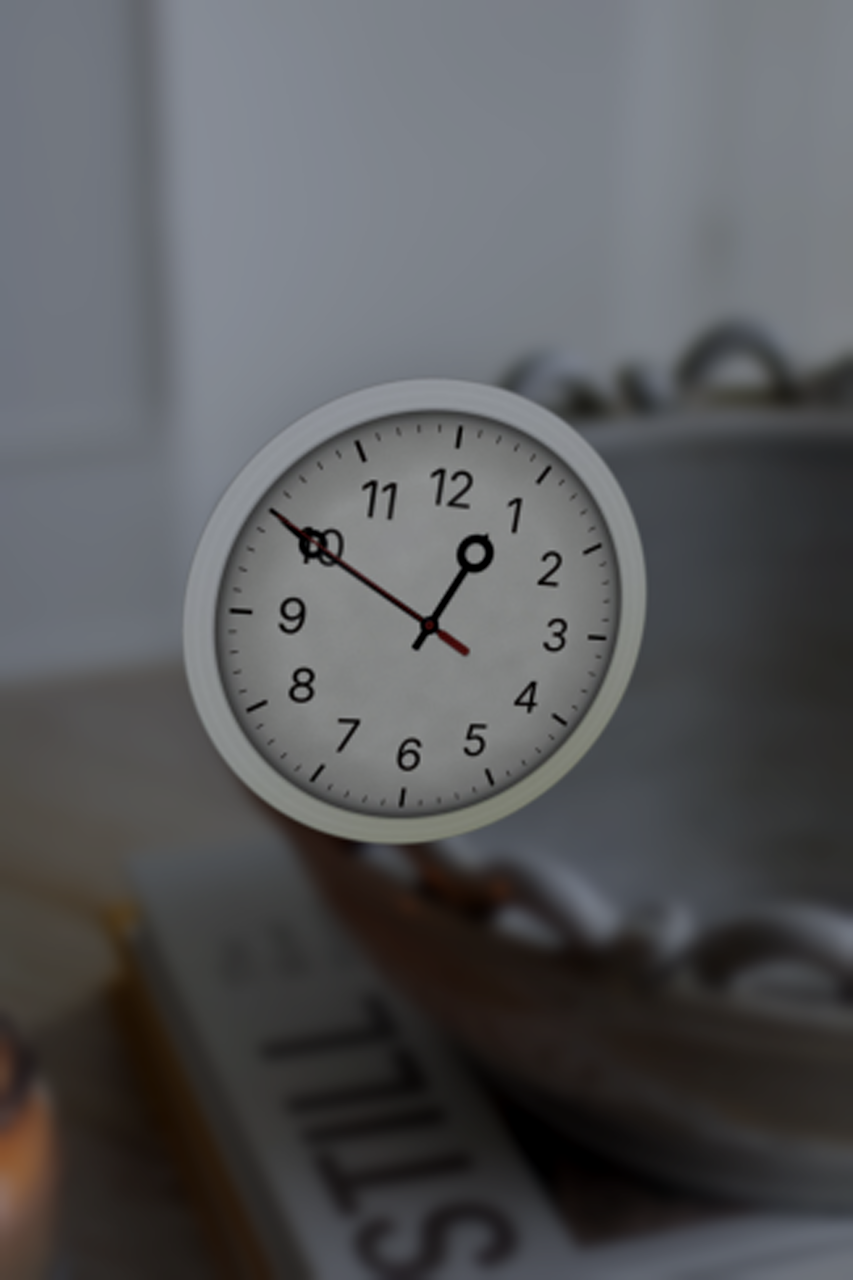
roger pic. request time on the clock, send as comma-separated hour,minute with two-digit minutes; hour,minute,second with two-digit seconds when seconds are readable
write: 12,49,50
